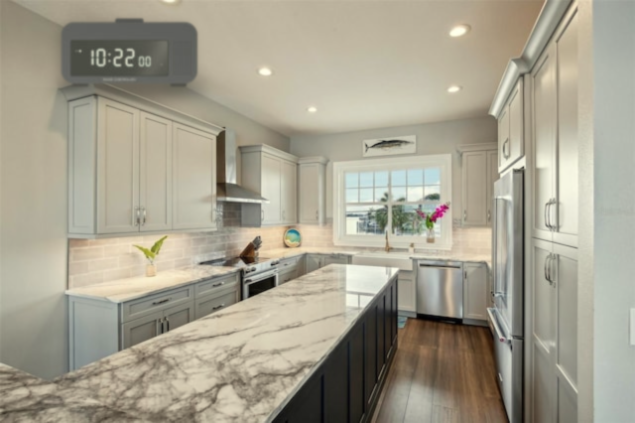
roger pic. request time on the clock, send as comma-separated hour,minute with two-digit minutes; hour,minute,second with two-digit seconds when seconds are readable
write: 10,22
